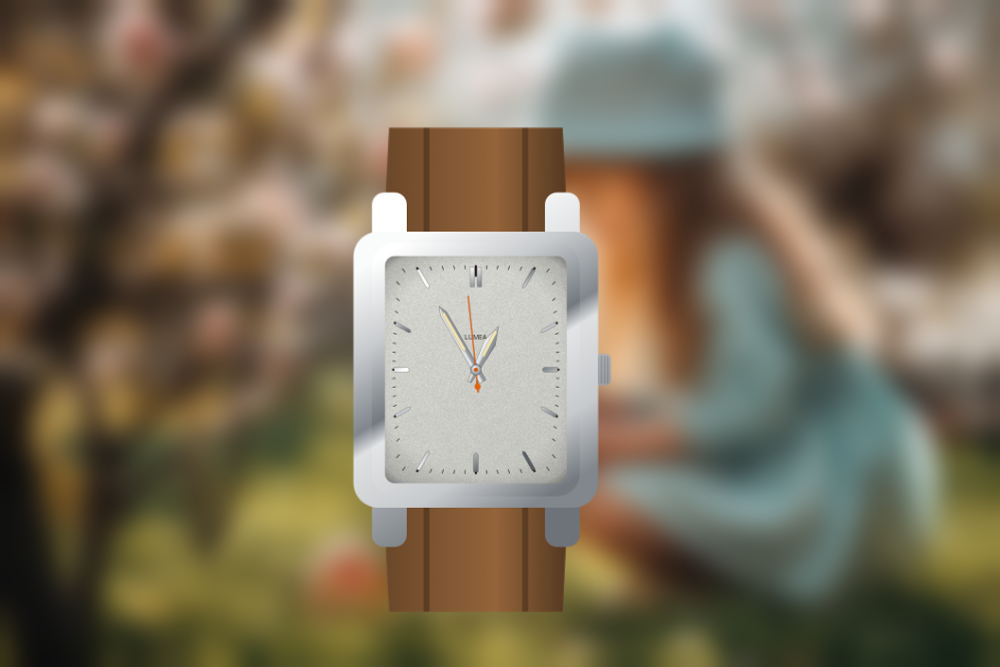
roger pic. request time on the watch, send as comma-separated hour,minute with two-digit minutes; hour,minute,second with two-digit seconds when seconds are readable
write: 12,54,59
